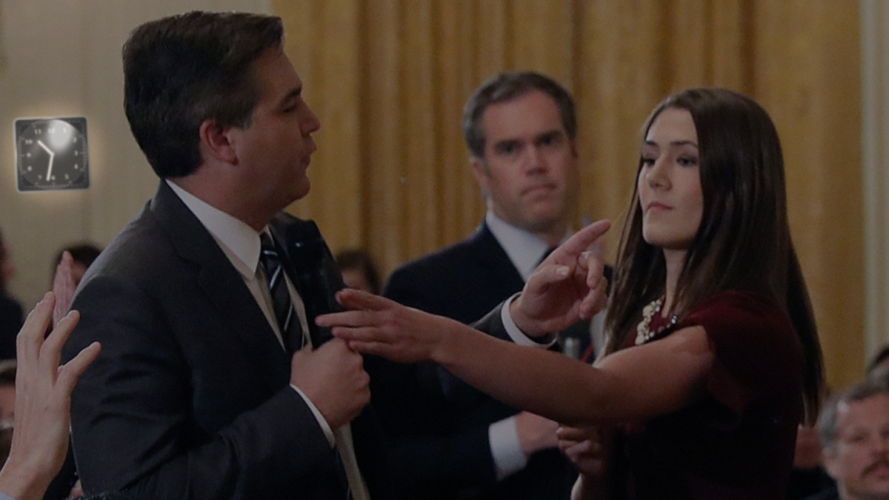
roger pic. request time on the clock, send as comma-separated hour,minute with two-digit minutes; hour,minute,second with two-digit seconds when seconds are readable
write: 10,32
